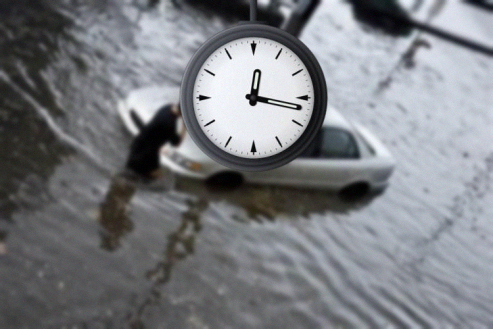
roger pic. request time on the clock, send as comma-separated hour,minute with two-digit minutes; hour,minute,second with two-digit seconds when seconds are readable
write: 12,17
